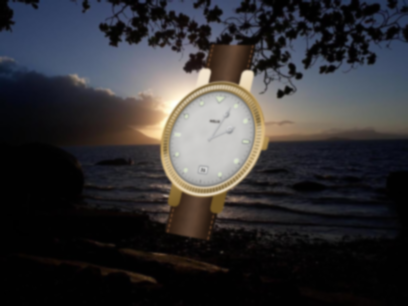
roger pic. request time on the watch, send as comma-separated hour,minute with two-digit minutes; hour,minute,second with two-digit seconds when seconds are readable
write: 2,04
